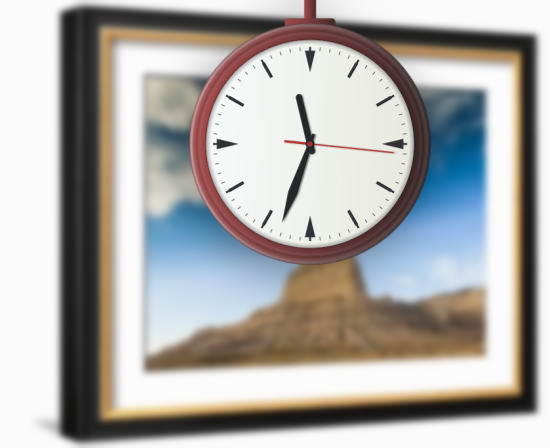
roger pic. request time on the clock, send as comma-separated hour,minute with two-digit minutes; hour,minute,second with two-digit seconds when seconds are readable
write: 11,33,16
